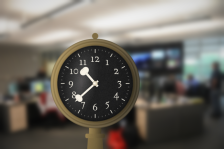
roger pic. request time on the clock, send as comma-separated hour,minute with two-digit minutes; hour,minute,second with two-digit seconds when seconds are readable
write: 10,38
